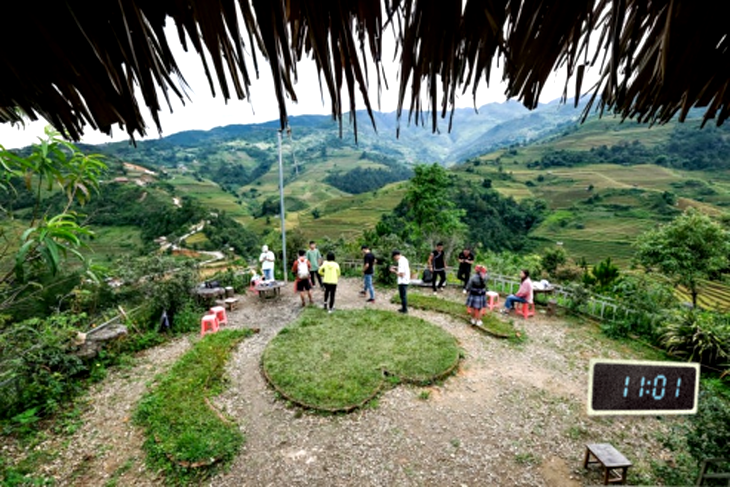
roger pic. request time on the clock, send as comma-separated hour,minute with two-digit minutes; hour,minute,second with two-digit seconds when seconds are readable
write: 11,01
